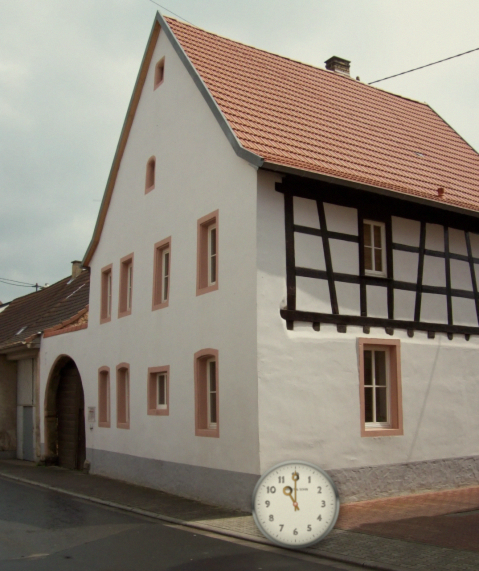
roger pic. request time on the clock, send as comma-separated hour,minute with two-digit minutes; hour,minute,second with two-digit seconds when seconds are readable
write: 11,00
